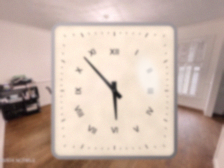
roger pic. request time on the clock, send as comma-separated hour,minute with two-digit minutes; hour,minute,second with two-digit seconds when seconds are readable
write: 5,53
